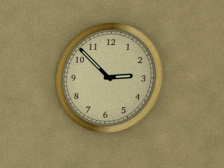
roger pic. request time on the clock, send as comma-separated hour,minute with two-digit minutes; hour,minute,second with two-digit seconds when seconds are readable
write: 2,52
